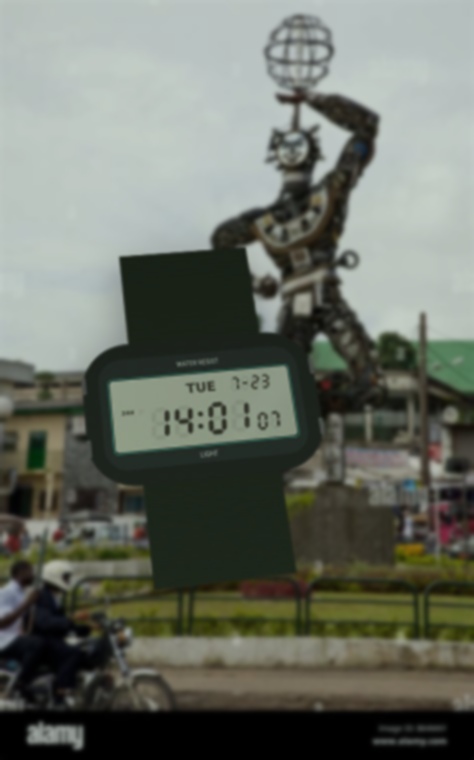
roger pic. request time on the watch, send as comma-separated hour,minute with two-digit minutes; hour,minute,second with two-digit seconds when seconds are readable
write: 14,01,07
